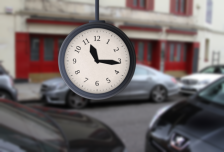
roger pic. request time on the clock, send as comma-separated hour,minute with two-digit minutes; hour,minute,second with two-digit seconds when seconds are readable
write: 11,16
